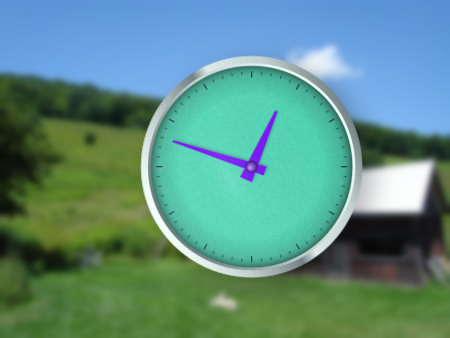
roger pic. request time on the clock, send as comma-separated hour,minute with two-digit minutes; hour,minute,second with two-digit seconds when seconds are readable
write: 12,48
